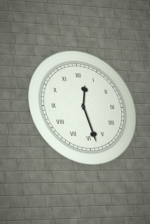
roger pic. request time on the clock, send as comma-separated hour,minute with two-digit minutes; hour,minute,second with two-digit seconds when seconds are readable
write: 12,28
